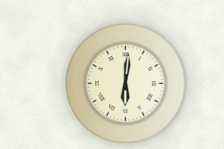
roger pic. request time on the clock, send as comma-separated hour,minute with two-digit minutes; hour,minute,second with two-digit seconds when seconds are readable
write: 6,01
